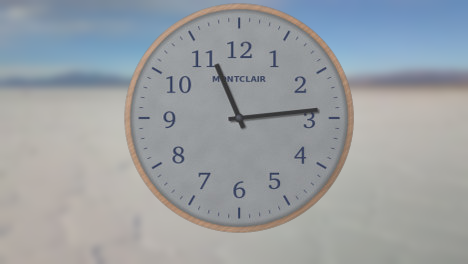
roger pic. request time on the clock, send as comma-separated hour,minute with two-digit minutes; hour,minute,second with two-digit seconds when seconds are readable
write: 11,14
